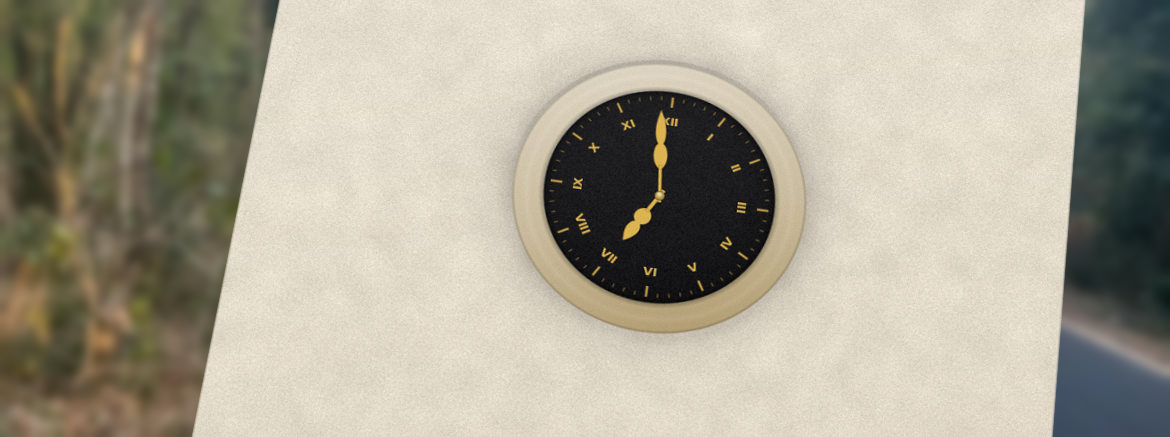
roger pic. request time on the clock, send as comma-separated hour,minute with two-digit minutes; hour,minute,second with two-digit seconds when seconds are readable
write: 6,59
